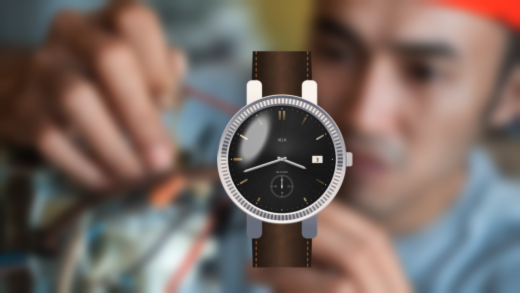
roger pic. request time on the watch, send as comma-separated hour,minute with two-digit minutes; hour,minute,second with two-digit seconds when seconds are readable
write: 3,42
